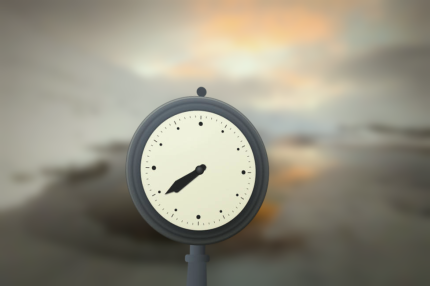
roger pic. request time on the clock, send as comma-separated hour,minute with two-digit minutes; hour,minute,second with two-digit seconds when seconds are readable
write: 7,39
